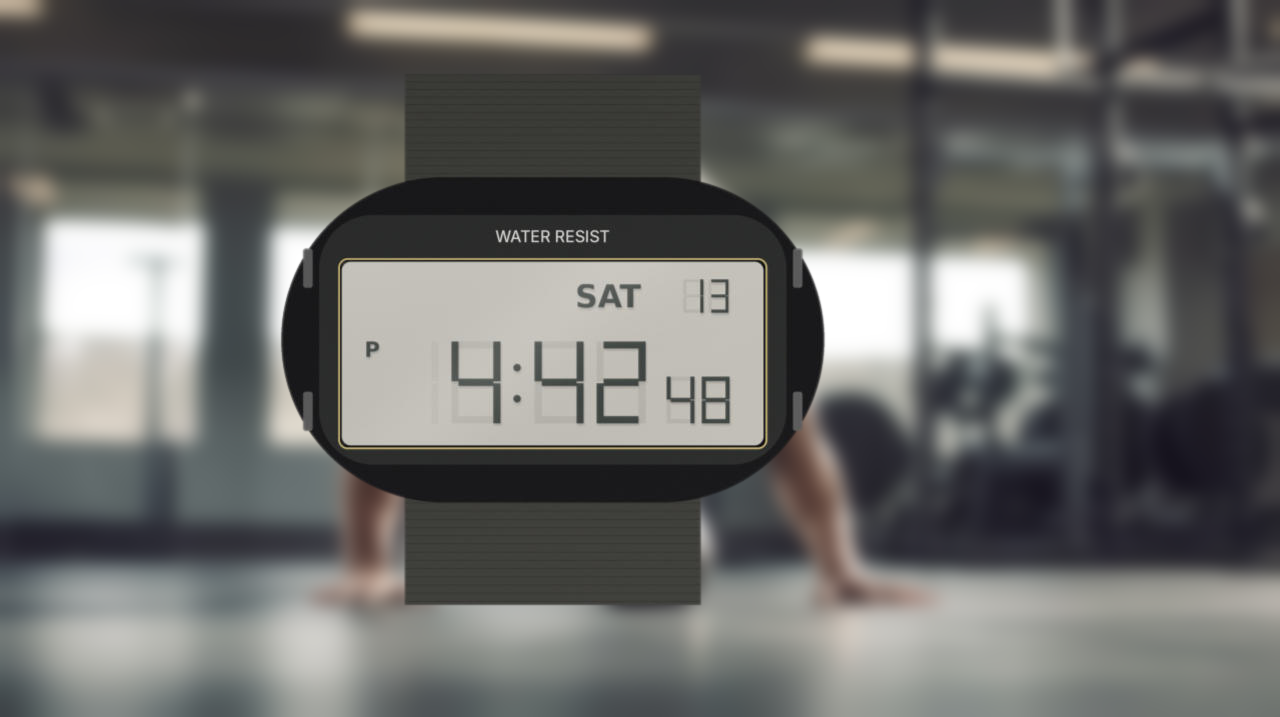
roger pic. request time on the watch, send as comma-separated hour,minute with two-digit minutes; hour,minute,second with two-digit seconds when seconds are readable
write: 4,42,48
